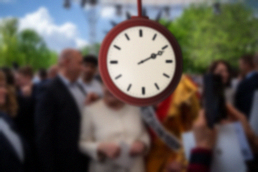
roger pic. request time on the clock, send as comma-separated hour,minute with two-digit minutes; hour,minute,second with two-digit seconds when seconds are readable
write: 2,11
